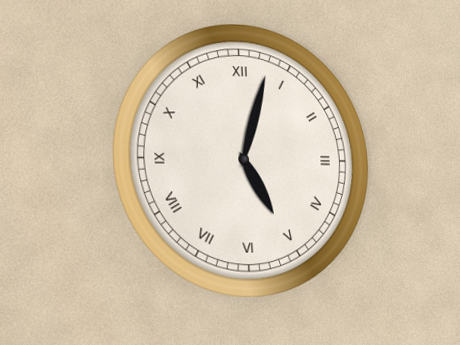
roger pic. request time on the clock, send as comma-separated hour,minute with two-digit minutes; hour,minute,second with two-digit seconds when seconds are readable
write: 5,03
